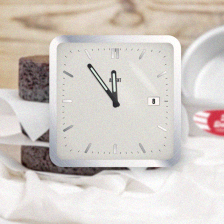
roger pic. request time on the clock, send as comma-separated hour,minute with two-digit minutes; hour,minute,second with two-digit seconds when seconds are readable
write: 11,54
